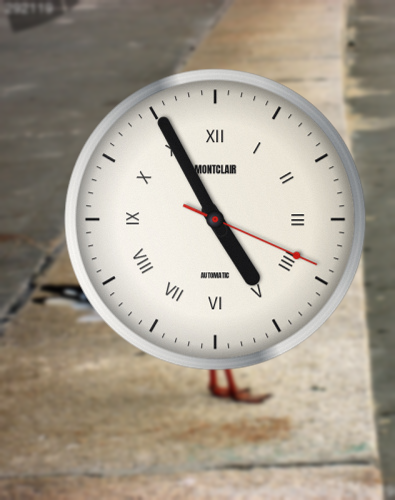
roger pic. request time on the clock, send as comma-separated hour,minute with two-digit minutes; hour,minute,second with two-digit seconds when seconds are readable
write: 4,55,19
